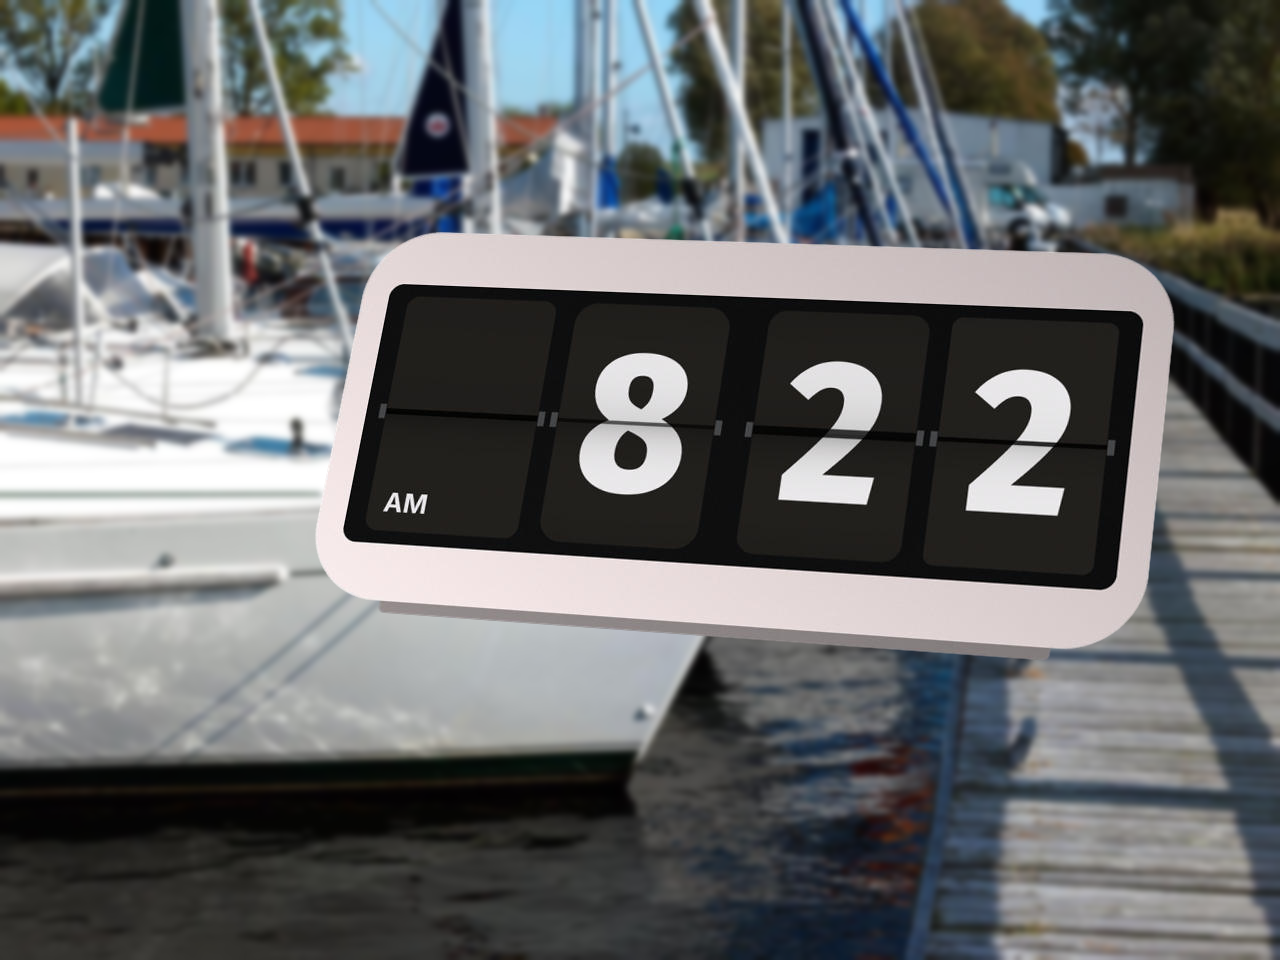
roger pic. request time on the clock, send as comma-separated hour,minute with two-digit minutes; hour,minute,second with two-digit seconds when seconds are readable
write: 8,22
